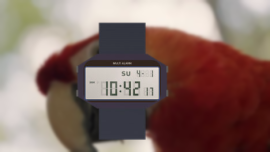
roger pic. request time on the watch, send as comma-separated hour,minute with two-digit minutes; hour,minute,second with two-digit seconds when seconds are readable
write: 10,42,17
